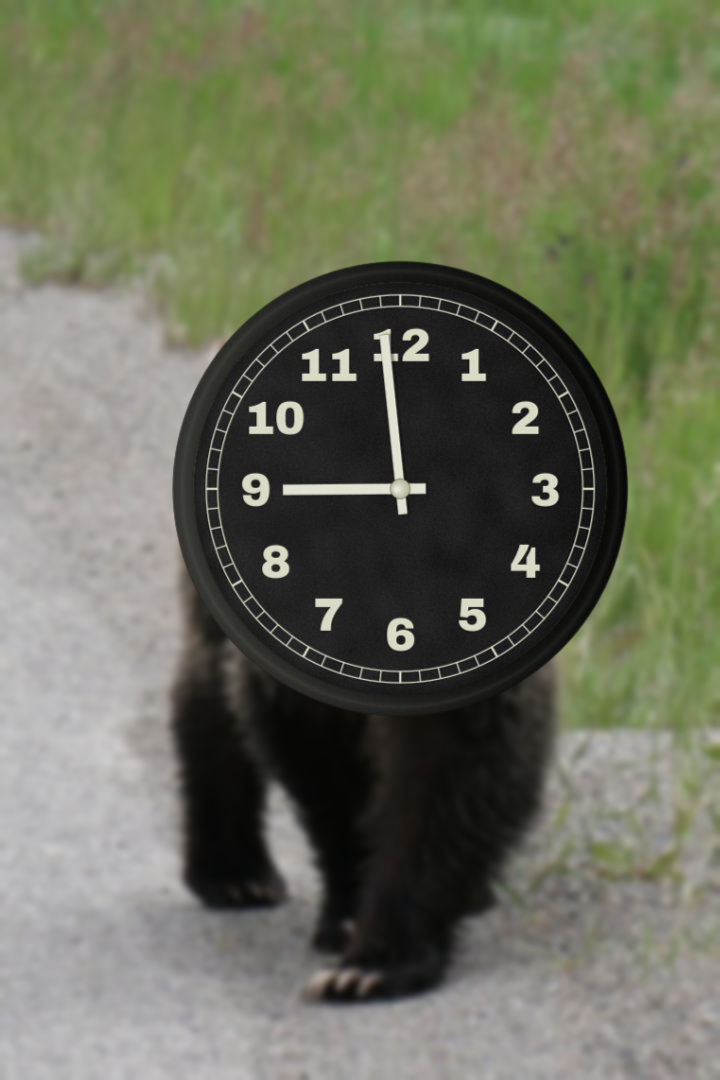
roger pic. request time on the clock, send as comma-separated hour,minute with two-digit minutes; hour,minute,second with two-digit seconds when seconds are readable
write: 8,59
